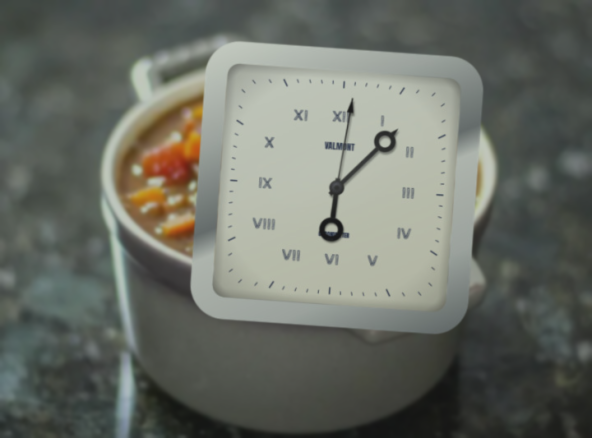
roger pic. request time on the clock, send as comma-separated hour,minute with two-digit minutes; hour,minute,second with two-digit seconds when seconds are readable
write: 6,07,01
